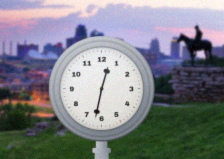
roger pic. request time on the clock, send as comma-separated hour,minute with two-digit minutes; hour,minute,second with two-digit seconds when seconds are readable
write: 12,32
